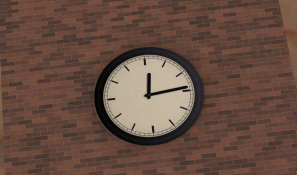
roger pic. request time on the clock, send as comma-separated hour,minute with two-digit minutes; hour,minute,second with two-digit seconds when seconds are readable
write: 12,14
